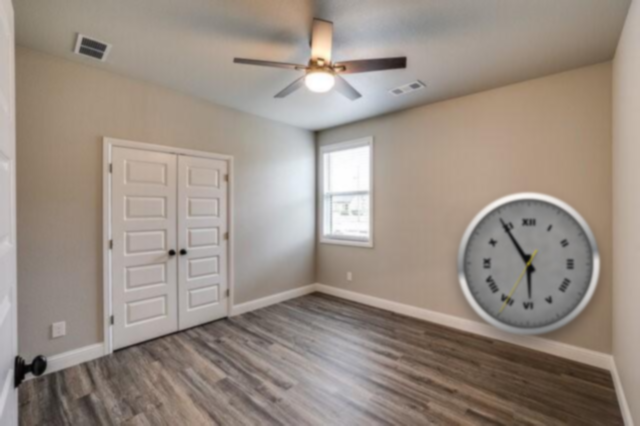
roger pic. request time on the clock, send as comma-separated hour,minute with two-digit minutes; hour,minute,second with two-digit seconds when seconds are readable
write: 5,54,35
